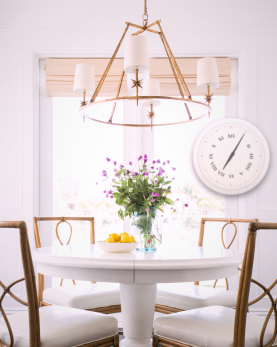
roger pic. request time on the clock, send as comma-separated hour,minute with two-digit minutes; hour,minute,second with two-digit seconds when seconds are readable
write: 7,05
